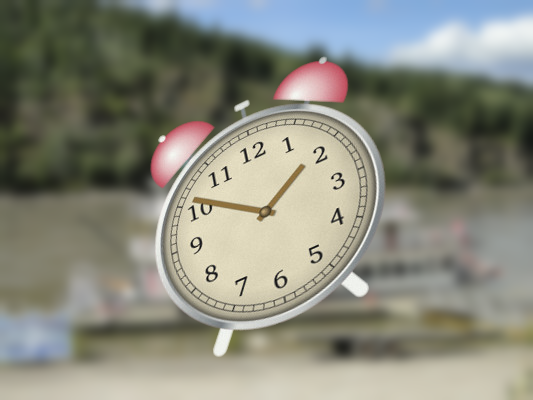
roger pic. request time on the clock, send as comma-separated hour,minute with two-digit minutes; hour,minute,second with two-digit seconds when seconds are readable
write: 1,51
